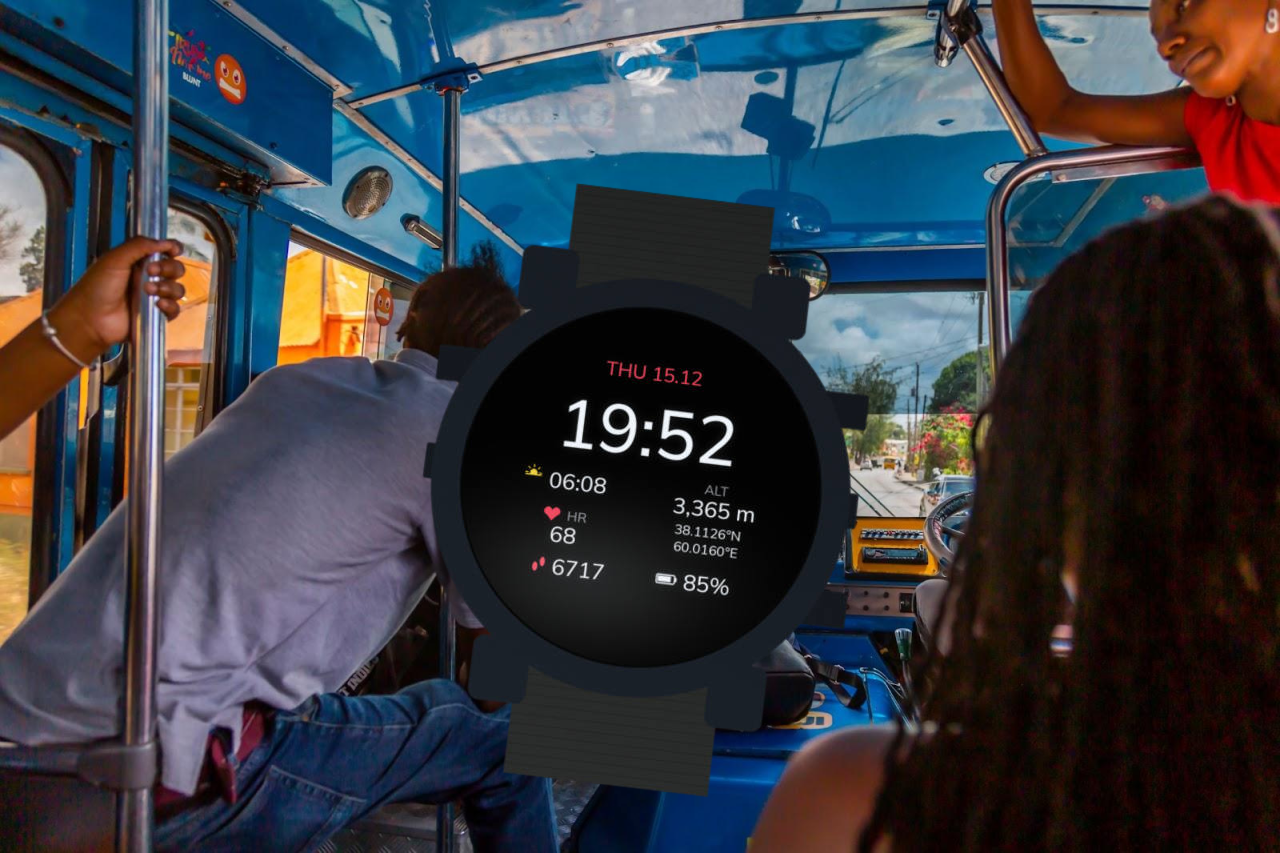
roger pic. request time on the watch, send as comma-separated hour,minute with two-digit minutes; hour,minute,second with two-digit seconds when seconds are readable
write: 19,52
